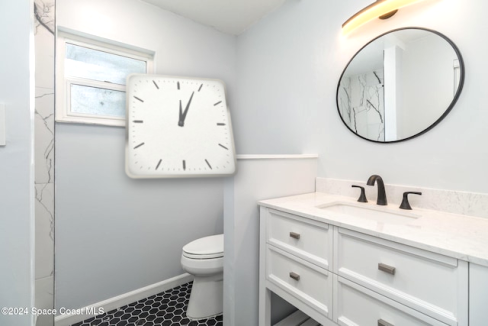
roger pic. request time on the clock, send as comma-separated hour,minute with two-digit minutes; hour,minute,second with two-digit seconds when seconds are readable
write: 12,04
